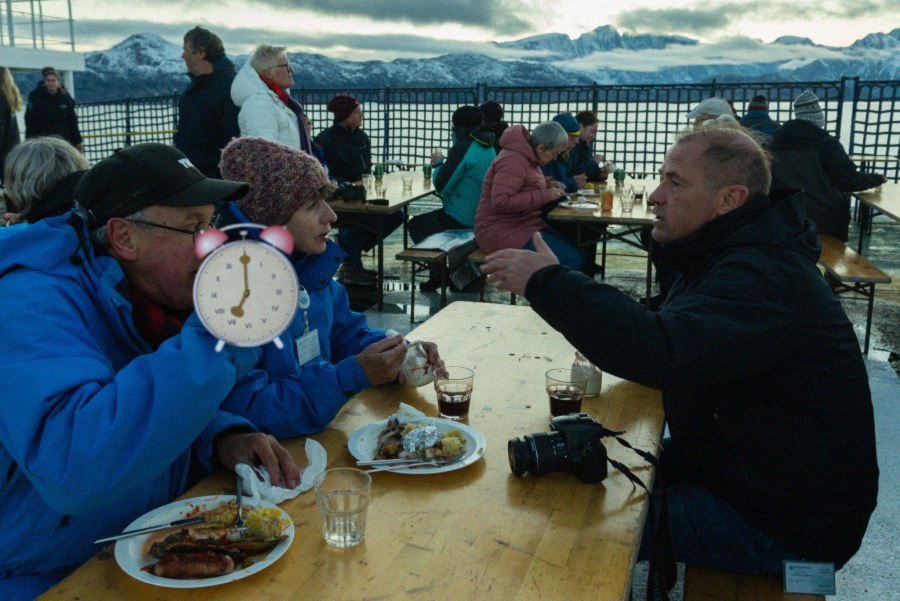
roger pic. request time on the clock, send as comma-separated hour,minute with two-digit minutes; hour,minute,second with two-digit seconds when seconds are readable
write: 7,00
